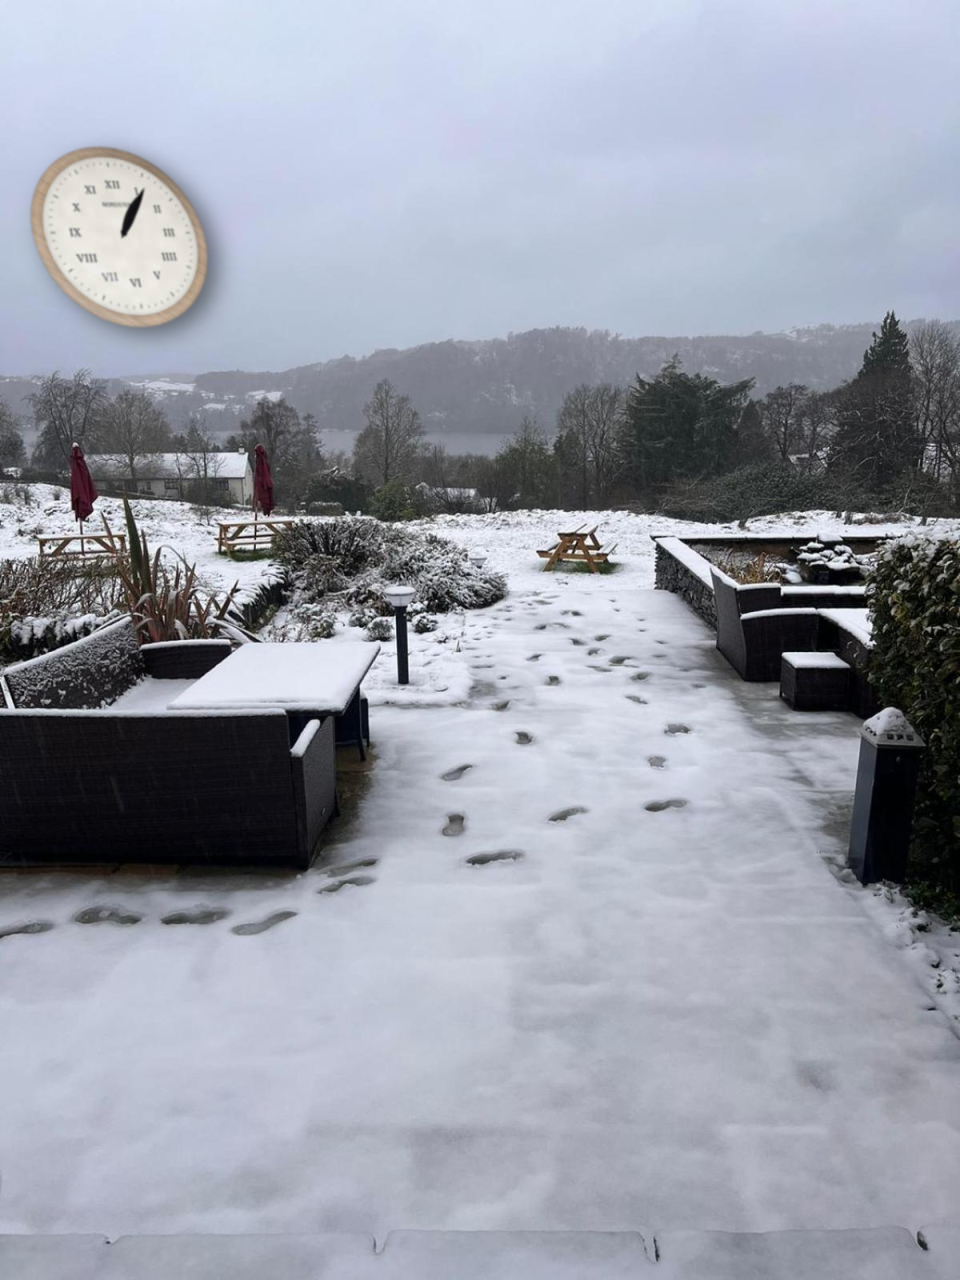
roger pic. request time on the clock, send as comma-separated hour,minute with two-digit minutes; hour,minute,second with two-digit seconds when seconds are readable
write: 1,06
